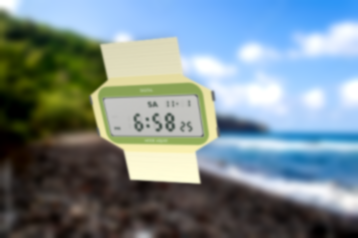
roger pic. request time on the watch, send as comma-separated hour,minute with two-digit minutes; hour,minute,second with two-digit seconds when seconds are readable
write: 6,58
